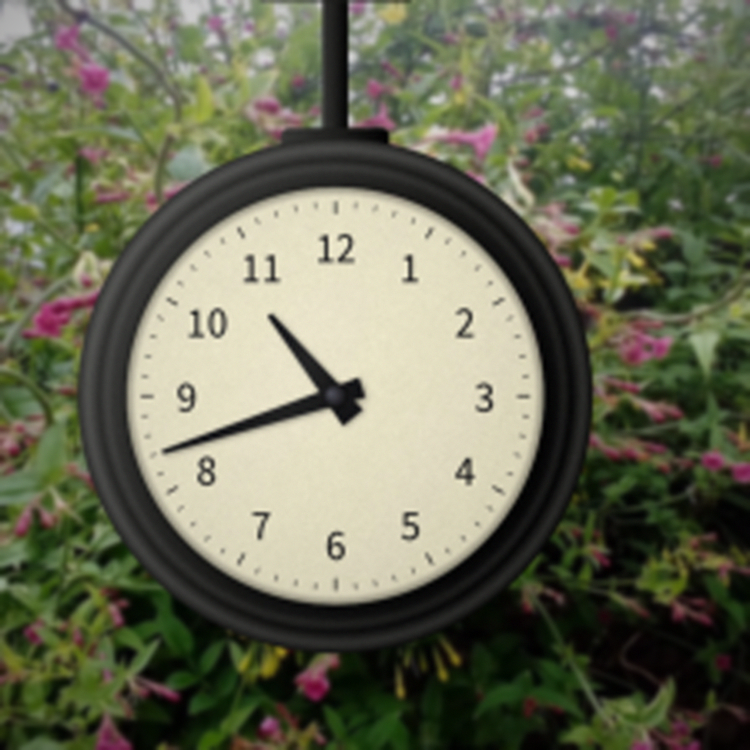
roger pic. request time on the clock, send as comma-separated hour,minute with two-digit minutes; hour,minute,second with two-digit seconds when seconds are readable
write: 10,42
